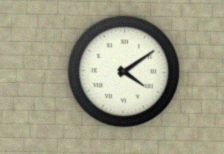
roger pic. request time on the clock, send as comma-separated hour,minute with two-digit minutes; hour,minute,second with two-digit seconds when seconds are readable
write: 4,09
